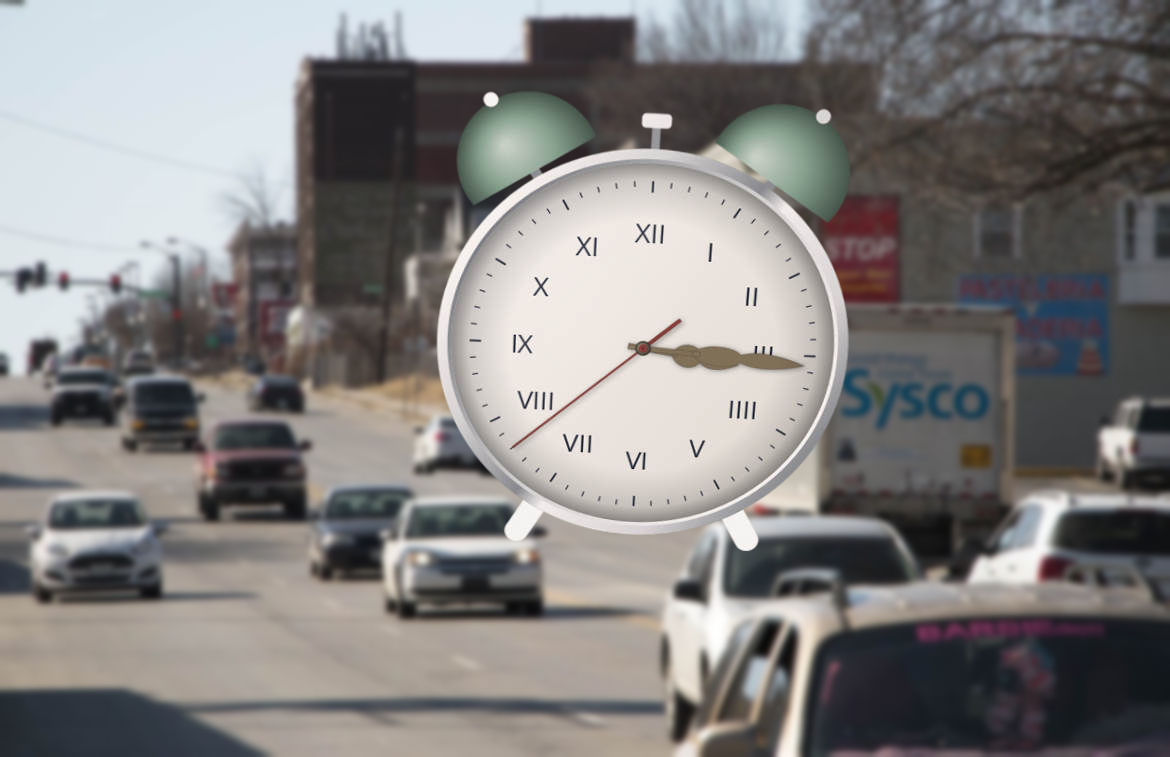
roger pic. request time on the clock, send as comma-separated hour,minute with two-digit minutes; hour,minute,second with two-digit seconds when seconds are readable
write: 3,15,38
